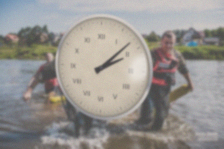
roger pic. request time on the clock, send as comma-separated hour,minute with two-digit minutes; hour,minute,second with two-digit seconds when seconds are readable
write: 2,08
